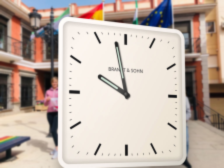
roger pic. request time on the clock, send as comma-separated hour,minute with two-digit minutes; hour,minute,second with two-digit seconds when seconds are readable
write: 9,58
